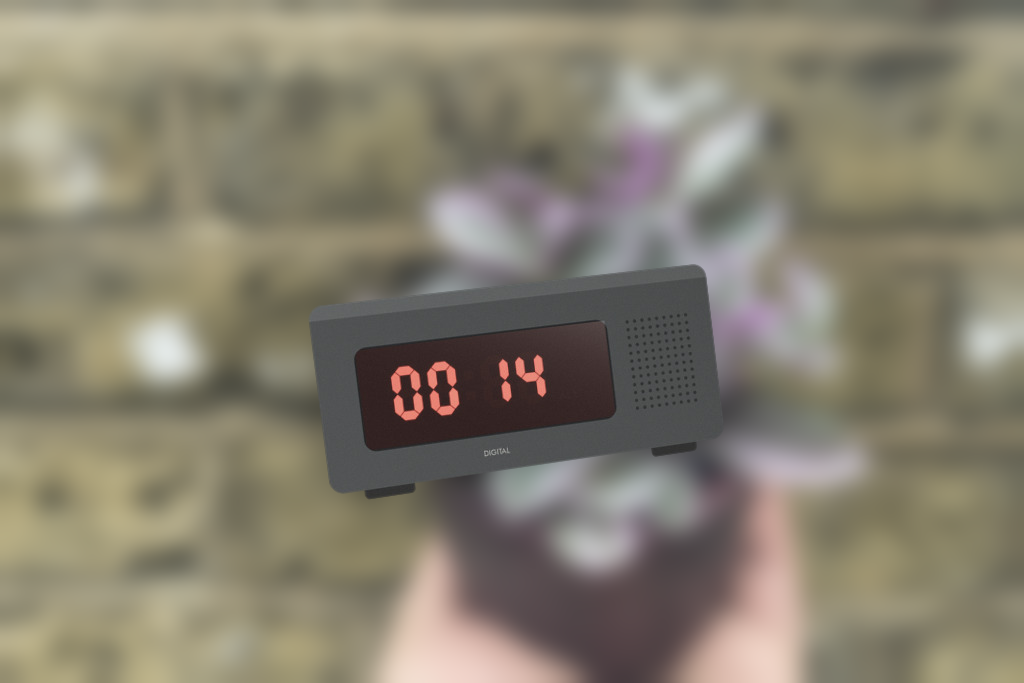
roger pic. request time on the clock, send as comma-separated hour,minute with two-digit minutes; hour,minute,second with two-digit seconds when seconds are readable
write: 0,14
